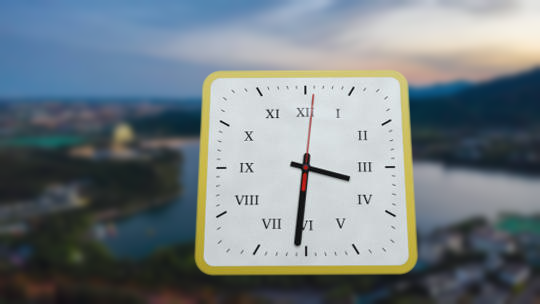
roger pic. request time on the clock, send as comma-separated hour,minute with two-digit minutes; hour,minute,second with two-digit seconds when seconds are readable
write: 3,31,01
